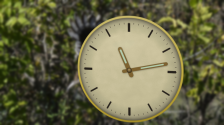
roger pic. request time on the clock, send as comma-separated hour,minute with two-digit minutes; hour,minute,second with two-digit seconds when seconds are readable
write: 11,13
